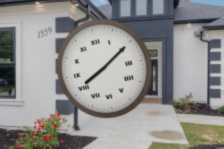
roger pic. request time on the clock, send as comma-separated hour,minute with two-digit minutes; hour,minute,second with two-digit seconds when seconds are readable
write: 8,10
